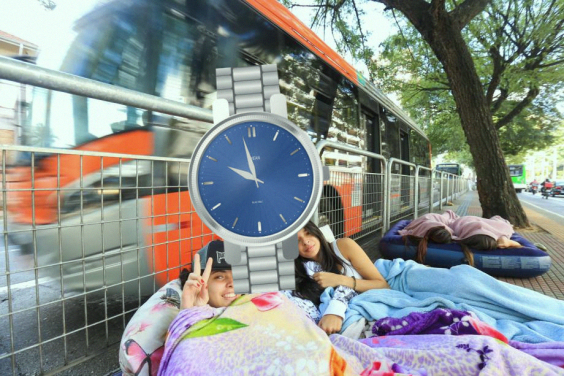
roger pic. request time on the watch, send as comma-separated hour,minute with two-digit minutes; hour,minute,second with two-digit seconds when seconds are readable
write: 9,58
